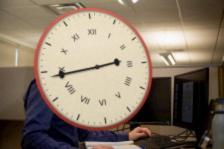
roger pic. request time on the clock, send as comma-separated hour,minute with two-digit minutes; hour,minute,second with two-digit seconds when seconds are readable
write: 2,44
